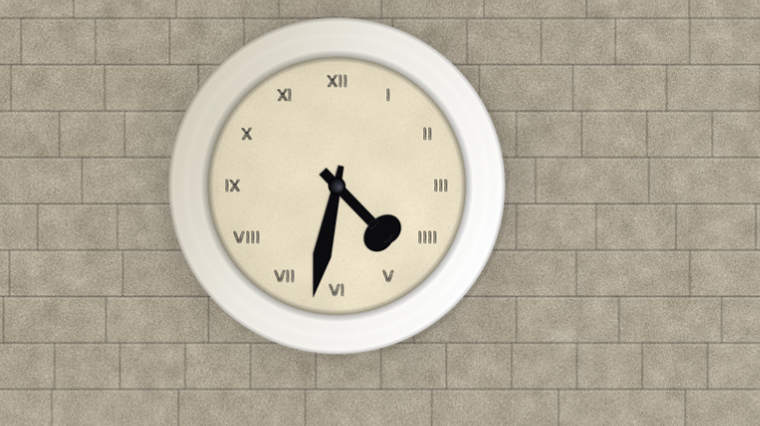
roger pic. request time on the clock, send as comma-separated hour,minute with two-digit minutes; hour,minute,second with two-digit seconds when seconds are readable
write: 4,32
